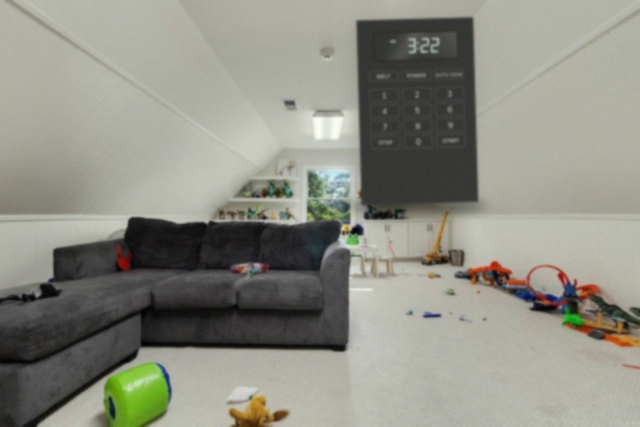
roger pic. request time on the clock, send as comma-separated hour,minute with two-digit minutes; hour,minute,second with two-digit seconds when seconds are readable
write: 3,22
